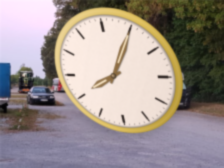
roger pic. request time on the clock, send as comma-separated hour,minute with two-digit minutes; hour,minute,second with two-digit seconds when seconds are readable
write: 8,05
